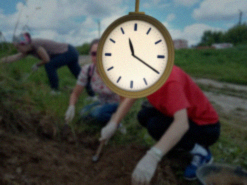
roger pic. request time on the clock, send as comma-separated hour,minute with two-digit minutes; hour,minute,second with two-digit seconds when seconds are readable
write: 11,20
